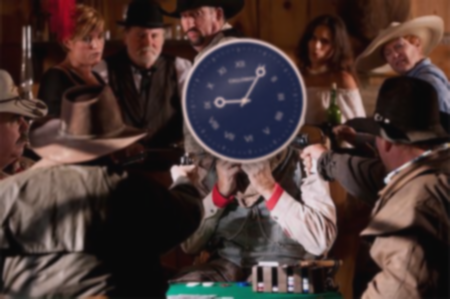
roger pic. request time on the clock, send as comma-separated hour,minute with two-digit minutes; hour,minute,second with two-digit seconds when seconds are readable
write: 9,06
